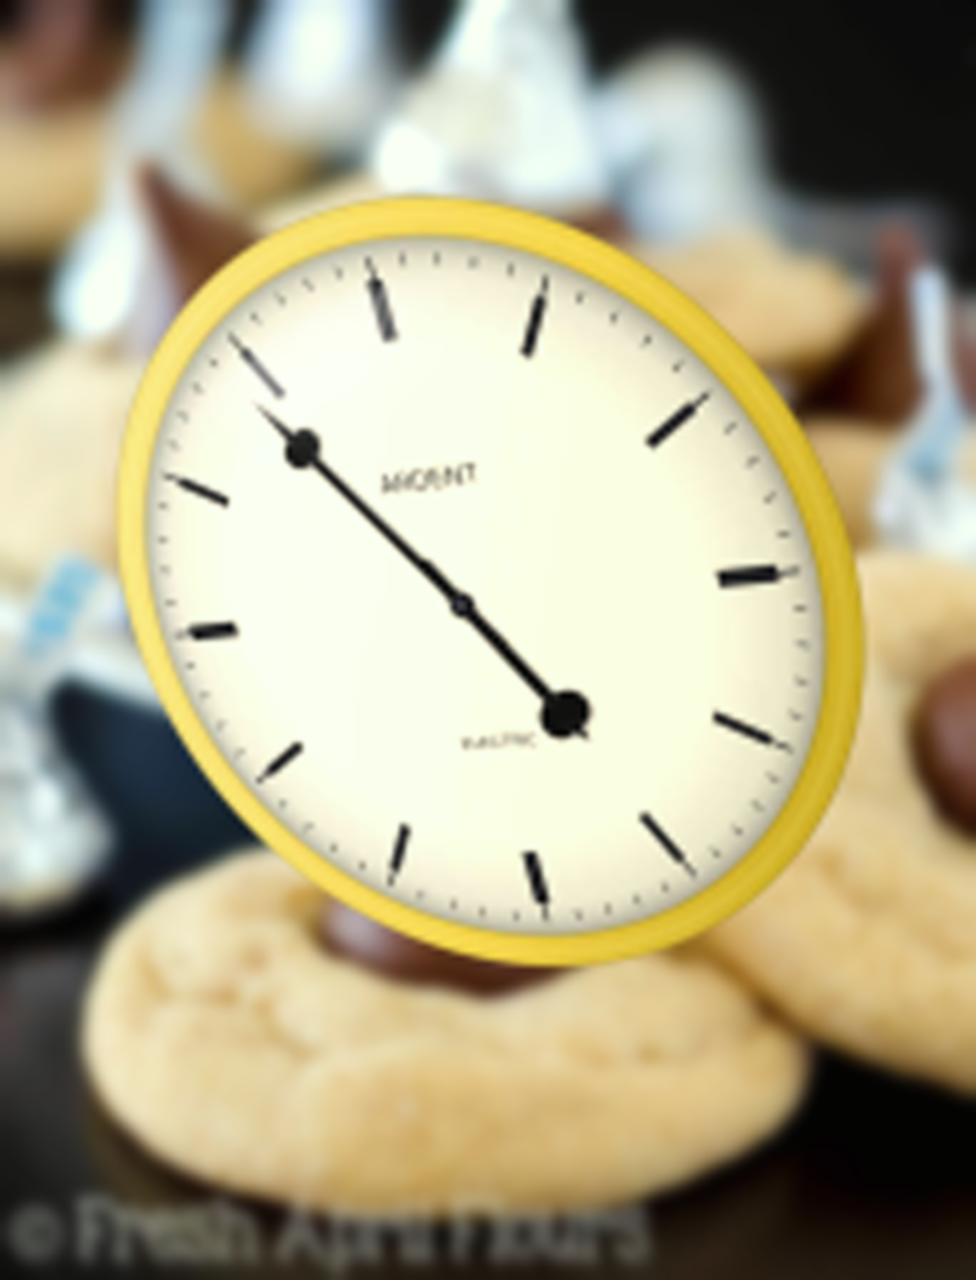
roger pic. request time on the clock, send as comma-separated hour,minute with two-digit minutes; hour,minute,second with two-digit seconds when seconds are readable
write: 4,54
